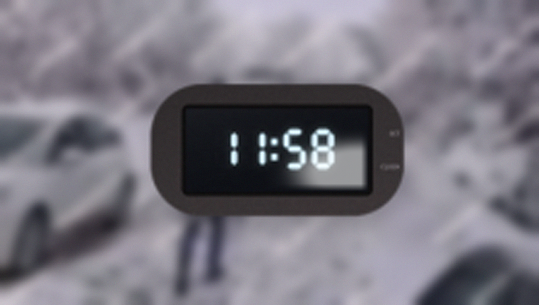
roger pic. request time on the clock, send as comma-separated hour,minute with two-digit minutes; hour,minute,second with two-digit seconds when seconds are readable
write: 11,58
